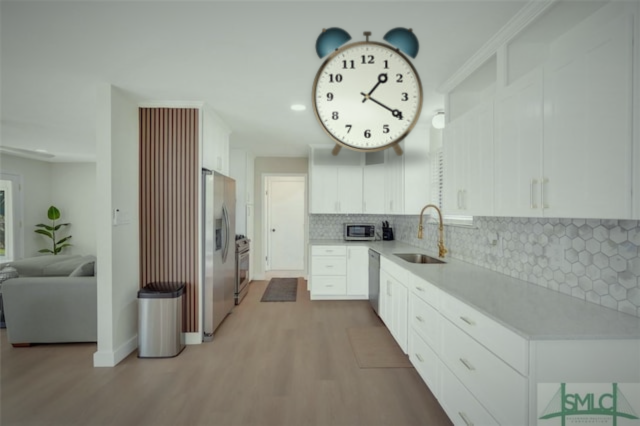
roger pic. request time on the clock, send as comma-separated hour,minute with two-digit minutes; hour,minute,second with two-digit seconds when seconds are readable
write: 1,20
